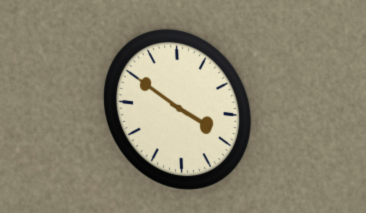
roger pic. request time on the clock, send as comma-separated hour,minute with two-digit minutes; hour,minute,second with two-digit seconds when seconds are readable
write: 3,50
